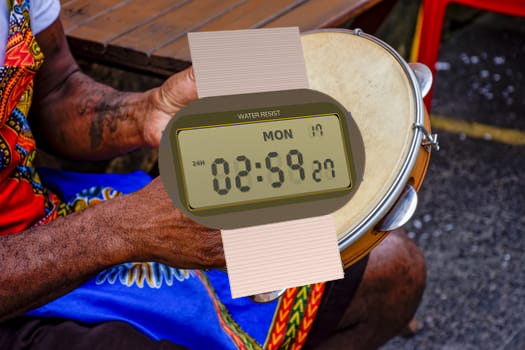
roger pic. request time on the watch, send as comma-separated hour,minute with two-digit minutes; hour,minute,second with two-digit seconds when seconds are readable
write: 2,59,27
